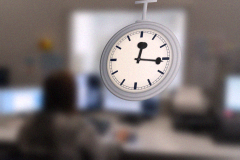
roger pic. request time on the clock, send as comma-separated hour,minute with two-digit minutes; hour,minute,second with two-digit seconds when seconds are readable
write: 12,16
